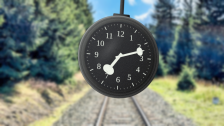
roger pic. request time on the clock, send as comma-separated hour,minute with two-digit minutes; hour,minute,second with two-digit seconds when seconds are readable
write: 7,12
